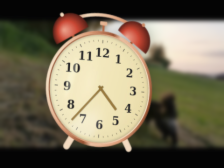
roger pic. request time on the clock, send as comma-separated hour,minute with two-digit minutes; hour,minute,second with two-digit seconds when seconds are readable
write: 4,37
